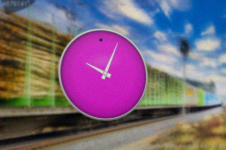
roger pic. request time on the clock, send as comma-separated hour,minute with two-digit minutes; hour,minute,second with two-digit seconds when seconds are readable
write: 10,05
